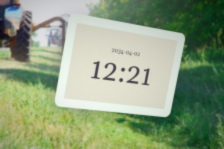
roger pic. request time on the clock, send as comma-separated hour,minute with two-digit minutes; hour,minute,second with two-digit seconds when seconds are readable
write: 12,21
